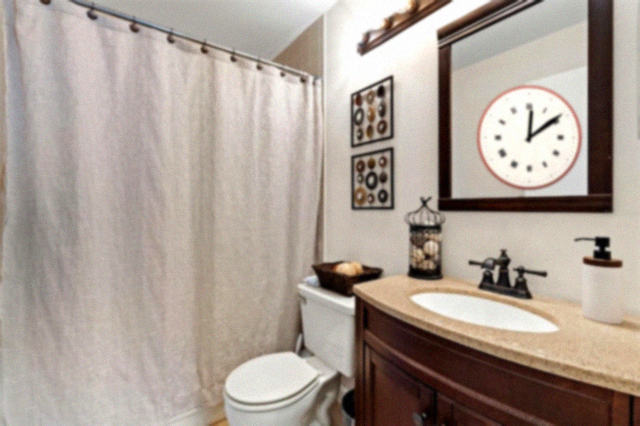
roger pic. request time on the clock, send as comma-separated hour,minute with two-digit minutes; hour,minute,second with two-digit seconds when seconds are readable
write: 12,09
